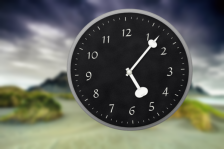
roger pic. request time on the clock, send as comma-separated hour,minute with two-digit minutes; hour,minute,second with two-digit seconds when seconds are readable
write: 5,07
